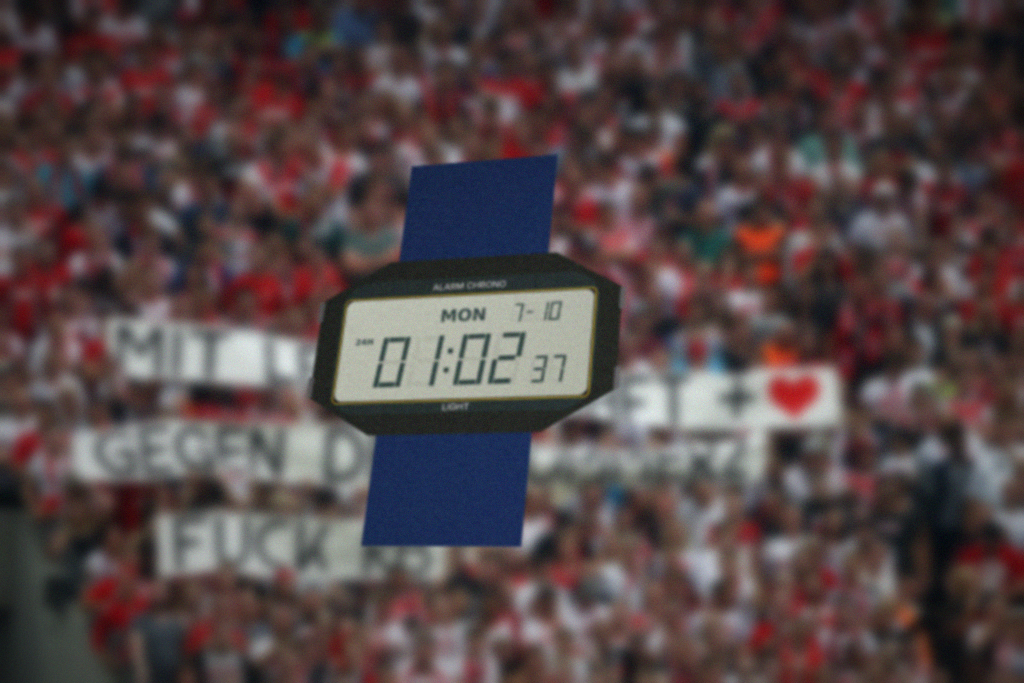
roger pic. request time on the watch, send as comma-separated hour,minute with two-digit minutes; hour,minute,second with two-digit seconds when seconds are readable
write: 1,02,37
